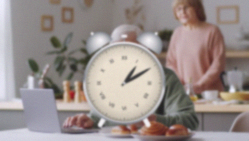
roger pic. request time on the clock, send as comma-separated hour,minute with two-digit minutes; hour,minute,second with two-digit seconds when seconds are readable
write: 1,10
